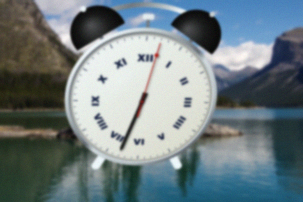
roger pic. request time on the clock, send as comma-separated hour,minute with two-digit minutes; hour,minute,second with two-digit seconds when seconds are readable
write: 6,33,02
